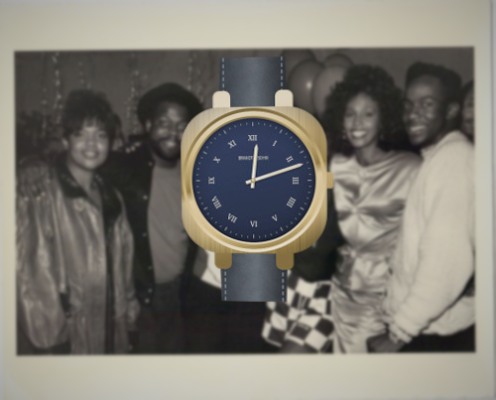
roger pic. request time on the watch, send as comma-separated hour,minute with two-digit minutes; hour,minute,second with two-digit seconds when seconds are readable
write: 12,12
